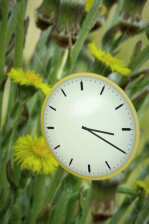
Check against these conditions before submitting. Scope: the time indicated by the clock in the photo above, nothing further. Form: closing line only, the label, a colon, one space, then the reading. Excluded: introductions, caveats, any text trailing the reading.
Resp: 3:20
